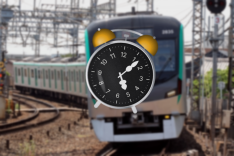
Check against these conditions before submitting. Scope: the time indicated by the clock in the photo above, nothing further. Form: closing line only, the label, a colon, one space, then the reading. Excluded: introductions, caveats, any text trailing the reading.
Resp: 5:07
